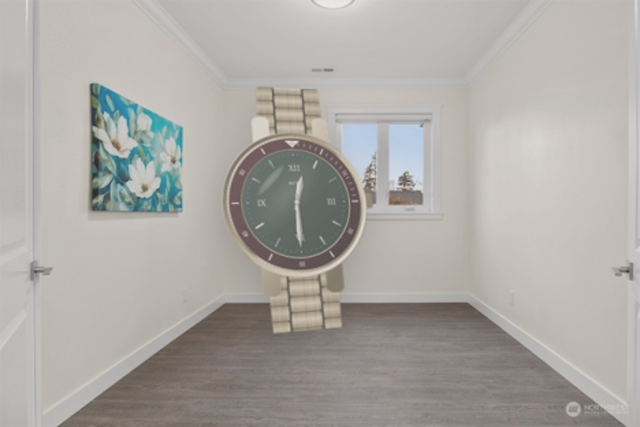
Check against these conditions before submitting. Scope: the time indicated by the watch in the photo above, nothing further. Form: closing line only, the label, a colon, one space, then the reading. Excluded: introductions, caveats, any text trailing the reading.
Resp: 12:30
